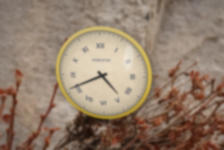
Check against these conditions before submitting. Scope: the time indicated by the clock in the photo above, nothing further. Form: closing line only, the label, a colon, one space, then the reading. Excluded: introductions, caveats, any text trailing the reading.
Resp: 4:41
